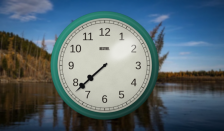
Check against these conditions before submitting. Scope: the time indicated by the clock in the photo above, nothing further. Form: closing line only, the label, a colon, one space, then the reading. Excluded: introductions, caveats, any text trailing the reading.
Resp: 7:38
